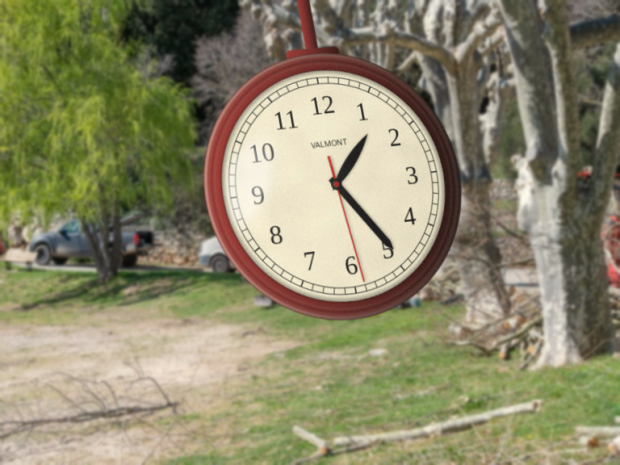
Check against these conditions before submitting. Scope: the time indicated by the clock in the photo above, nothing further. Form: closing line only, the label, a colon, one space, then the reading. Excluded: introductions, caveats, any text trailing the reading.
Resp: 1:24:29
